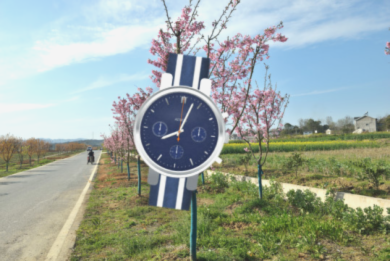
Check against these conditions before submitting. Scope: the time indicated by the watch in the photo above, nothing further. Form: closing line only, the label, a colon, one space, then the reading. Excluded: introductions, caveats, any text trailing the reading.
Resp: 8:03
